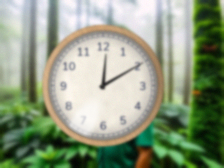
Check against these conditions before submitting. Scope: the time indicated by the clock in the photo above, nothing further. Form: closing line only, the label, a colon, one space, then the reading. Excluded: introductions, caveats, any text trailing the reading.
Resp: 12:10
